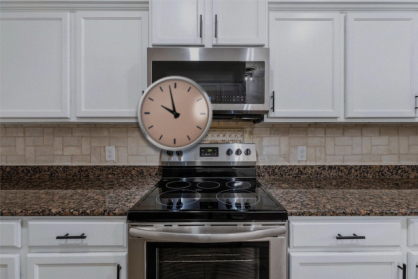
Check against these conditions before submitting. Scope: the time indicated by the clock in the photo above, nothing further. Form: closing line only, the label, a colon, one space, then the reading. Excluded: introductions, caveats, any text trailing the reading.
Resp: 9:58
